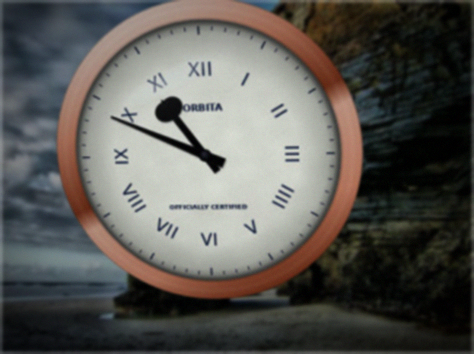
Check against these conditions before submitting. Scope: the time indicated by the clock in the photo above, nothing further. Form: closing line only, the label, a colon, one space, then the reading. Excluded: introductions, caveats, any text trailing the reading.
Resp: 10:49
